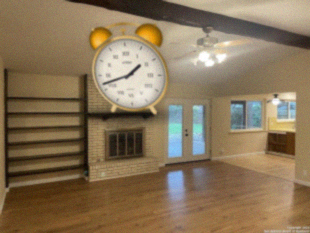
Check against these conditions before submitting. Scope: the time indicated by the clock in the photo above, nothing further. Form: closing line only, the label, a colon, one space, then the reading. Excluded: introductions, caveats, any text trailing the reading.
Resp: 1:42
